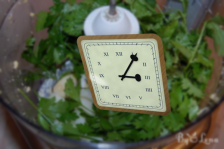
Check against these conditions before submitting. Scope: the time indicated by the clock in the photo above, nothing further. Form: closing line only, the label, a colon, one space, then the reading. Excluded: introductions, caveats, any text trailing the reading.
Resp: 3:06
